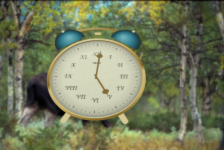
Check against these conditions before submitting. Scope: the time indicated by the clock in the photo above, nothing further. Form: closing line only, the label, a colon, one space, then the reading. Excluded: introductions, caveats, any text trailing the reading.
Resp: 5:01
